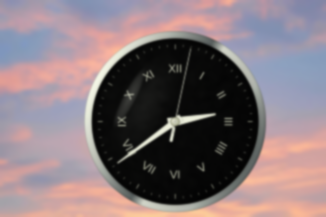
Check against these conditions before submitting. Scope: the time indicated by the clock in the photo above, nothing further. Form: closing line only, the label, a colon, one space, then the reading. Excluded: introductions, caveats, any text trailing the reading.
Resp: 2:39:02
